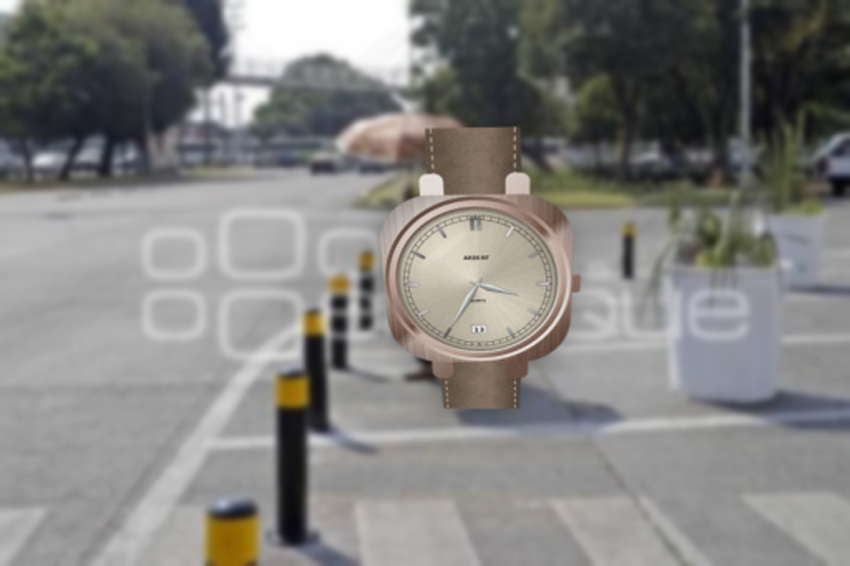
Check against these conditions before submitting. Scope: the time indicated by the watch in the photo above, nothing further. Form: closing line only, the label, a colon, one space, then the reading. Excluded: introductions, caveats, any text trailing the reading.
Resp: 3:35
